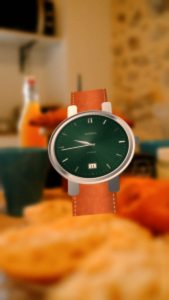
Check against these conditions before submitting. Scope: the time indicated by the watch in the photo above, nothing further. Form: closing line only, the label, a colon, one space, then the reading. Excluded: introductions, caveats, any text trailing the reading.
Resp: 9:44
